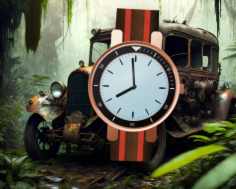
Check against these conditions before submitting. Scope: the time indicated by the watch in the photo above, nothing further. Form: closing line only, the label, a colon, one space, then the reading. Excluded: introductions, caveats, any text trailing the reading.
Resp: 7:59
